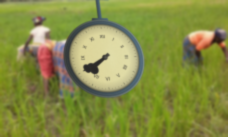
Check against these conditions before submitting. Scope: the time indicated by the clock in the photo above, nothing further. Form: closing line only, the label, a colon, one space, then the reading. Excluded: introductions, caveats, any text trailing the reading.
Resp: 7:40
